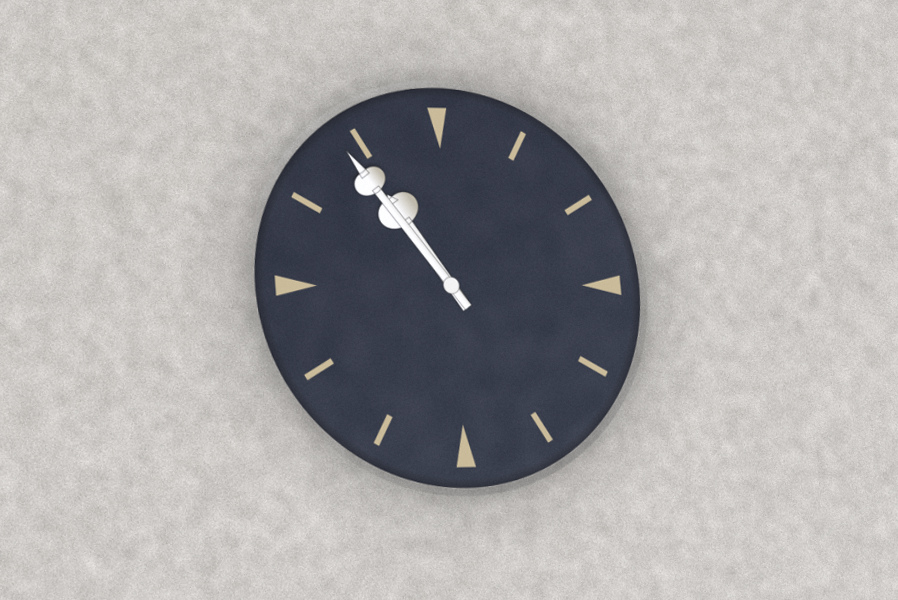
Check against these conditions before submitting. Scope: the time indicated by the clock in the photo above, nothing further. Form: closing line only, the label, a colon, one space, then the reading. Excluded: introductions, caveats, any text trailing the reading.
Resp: 10:54
